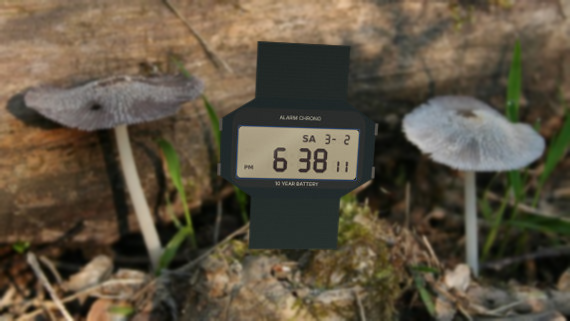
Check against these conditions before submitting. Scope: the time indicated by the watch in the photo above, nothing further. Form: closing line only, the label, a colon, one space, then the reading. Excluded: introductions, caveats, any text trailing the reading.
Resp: 6:38:11
